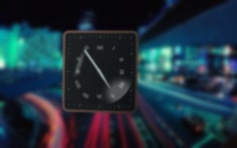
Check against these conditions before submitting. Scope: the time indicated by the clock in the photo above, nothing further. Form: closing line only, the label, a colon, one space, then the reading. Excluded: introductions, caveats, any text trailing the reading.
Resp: 4:54
